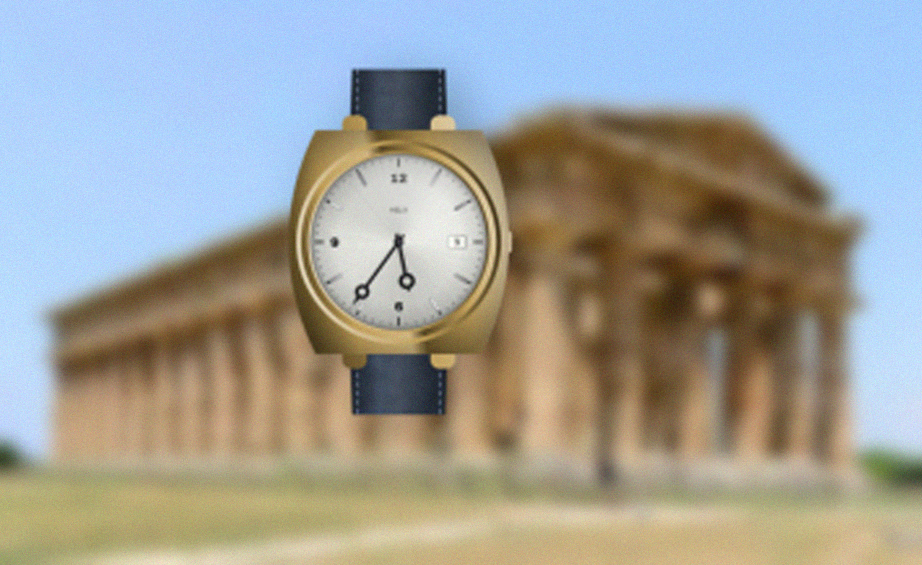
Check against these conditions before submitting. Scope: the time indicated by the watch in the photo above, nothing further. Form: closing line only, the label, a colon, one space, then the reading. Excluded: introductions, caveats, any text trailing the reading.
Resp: 5:36
